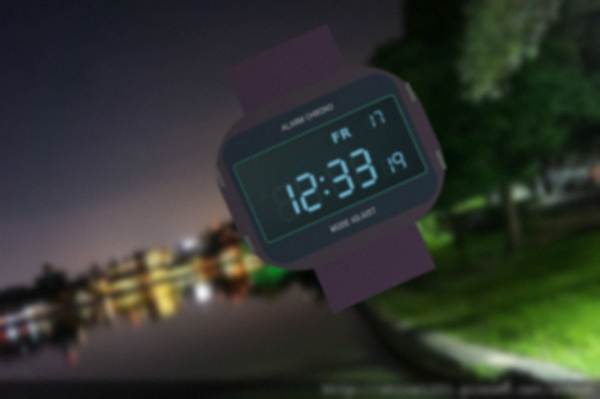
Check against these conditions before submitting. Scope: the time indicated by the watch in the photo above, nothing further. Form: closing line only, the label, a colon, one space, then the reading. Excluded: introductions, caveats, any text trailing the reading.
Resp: 12:33:19
